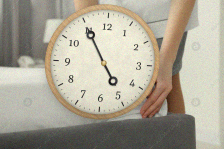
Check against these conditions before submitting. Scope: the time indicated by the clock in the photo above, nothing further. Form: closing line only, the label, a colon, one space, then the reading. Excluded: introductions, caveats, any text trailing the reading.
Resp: 4:55
